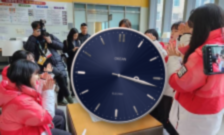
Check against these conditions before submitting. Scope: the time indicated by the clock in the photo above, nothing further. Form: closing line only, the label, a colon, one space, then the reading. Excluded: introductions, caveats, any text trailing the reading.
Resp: 3:17
